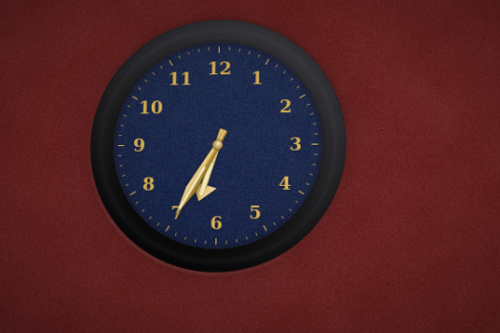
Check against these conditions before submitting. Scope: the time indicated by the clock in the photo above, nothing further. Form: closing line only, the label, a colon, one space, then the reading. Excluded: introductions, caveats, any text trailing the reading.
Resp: 6:35
